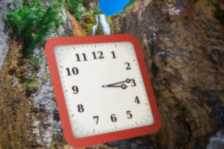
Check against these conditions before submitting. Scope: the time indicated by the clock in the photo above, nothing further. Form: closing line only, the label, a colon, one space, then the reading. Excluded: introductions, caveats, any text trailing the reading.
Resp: 3:14
